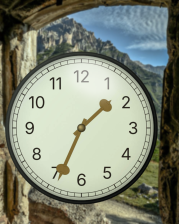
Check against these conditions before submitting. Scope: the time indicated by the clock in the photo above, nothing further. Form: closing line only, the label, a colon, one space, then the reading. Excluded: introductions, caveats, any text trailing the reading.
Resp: 1:34
